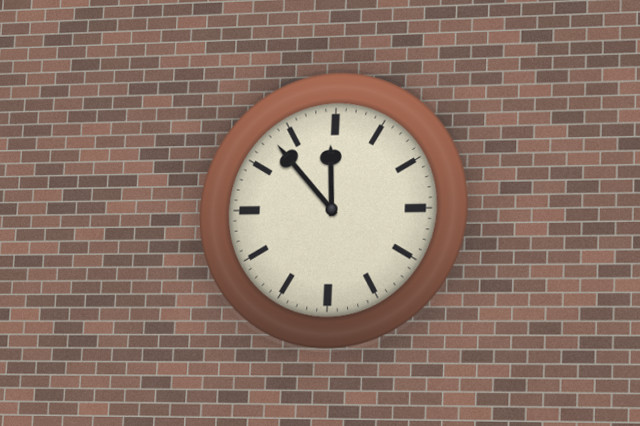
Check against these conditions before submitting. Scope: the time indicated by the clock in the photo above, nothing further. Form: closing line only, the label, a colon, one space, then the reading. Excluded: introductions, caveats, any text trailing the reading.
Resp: 11:53
